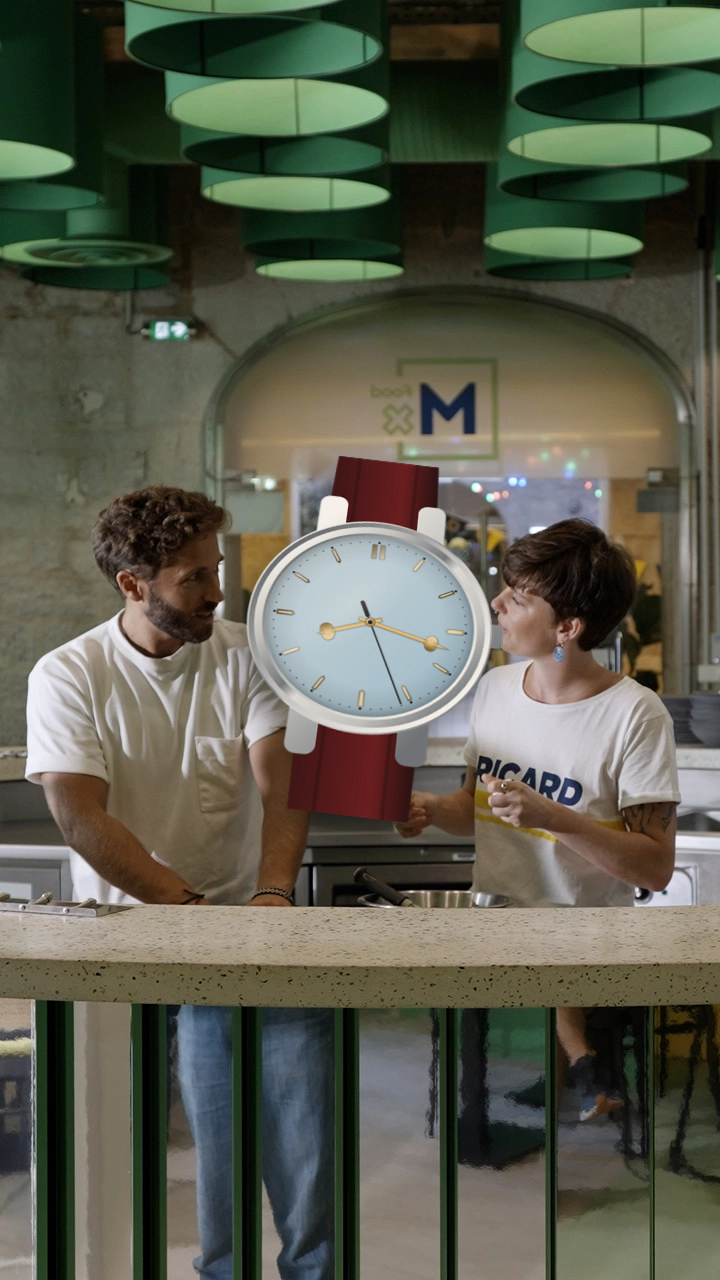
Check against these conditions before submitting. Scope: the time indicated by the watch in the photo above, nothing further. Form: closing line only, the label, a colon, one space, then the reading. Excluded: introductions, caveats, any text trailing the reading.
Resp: 8:17:26
